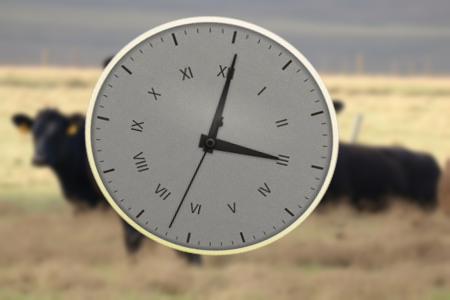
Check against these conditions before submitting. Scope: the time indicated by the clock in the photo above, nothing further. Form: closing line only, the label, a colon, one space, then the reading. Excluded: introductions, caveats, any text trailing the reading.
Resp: 3:00:32
